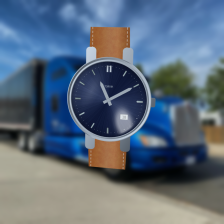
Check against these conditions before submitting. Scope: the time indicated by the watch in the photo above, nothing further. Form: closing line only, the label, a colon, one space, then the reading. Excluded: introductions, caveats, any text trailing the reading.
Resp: 11:10
